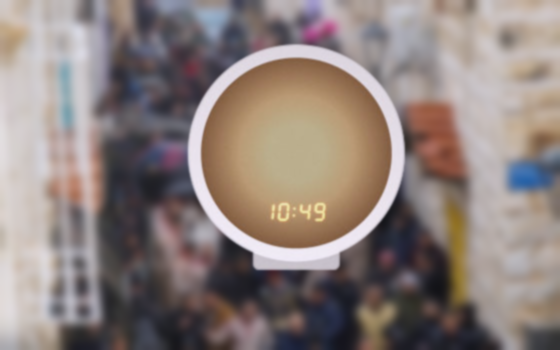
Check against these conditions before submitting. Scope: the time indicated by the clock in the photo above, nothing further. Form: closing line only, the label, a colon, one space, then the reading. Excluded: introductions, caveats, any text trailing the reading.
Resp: 10:49
